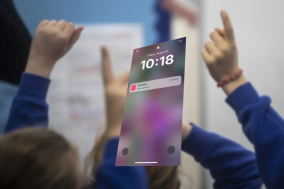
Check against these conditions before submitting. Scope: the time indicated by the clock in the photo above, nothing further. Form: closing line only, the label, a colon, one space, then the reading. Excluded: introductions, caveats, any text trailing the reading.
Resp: 10:18
